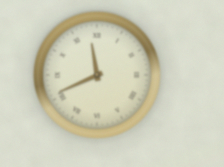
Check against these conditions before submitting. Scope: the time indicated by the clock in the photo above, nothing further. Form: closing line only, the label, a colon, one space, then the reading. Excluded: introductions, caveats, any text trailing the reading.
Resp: 11:41
